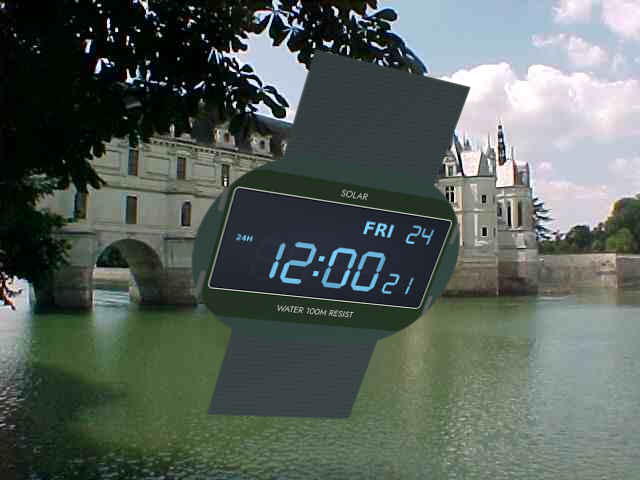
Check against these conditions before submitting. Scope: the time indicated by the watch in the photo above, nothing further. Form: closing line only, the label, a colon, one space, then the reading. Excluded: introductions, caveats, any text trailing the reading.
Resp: 12:00:21
